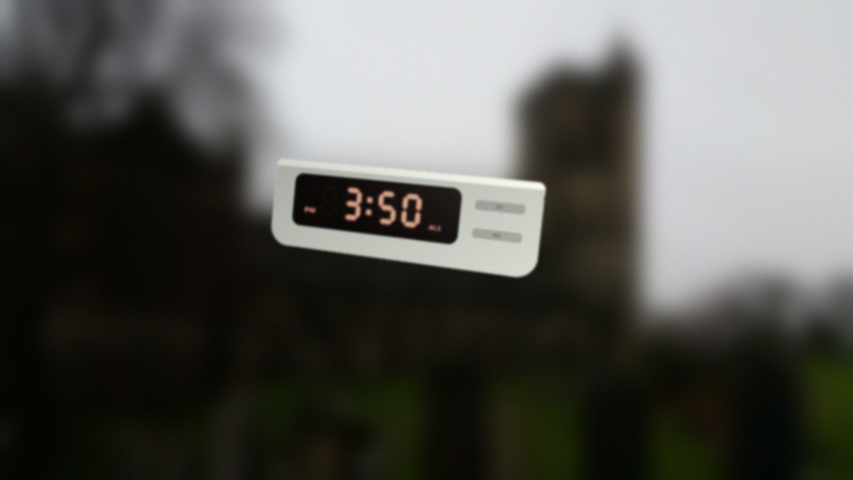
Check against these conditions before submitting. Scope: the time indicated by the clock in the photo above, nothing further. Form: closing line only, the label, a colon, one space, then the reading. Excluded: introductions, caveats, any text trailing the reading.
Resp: 3:50
